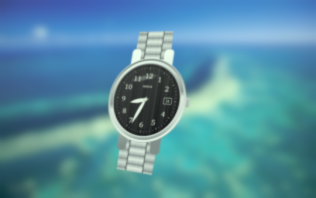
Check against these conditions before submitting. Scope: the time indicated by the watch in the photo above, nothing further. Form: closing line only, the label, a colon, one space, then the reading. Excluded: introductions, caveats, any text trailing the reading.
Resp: 8:34
